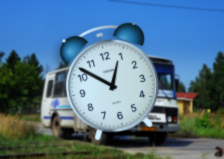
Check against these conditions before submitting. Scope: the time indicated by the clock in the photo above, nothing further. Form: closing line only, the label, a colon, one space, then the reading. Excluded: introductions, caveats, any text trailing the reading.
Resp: 12:52
